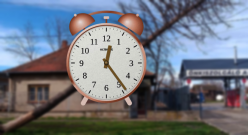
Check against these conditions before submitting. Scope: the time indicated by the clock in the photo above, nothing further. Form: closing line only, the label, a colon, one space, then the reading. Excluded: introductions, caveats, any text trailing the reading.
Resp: 12:24
